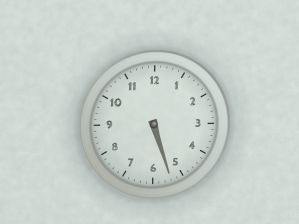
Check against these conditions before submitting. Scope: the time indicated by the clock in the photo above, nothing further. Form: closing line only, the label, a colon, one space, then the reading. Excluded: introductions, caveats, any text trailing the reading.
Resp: 5:27
